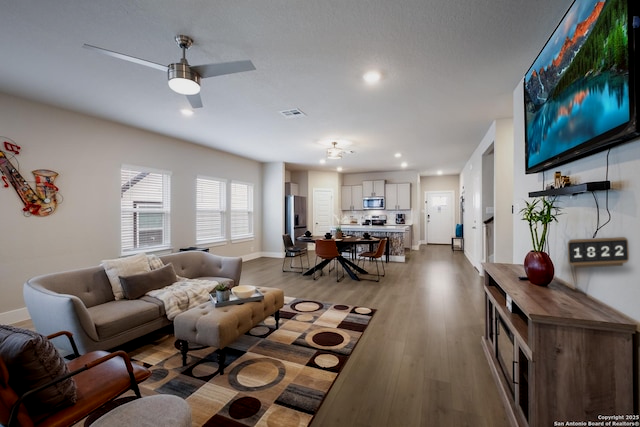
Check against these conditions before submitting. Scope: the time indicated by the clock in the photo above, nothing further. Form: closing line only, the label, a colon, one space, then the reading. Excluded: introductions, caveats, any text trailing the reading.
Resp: 18:22
